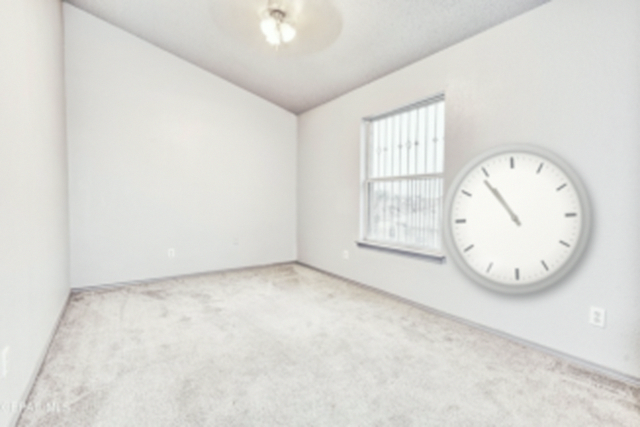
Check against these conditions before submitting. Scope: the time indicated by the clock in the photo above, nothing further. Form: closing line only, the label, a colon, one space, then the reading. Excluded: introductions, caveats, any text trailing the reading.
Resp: 10:54
